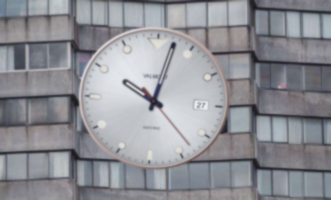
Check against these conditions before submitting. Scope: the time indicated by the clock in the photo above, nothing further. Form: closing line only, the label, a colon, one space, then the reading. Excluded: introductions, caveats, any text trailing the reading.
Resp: 10:02:23
